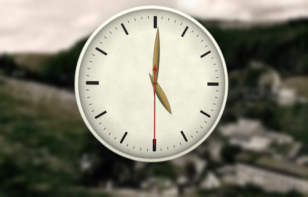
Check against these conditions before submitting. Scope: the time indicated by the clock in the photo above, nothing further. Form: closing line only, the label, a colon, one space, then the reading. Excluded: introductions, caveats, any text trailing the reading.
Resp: 5:00:30
